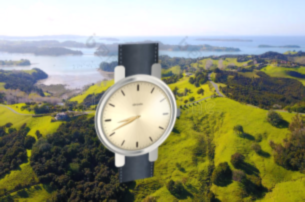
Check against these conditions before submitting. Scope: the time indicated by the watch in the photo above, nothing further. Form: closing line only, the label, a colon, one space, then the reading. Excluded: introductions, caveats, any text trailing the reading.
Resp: 8:41
